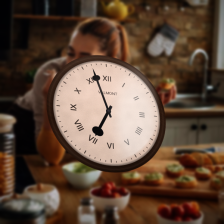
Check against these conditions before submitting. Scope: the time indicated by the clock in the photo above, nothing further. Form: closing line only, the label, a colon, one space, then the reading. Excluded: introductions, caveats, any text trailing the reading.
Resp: 6:57
